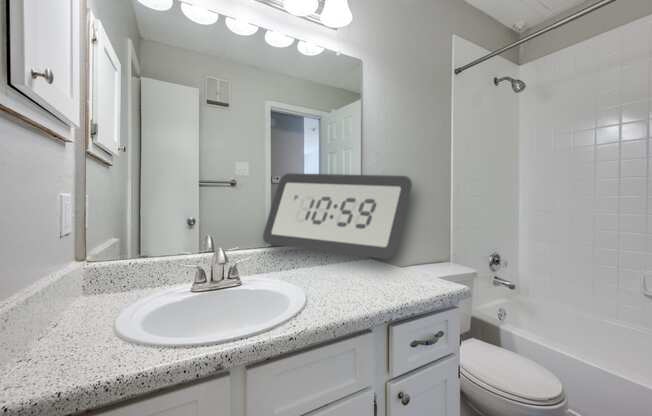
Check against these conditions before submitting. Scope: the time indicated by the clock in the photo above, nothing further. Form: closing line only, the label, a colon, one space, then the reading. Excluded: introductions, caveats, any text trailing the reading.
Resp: 10:59
